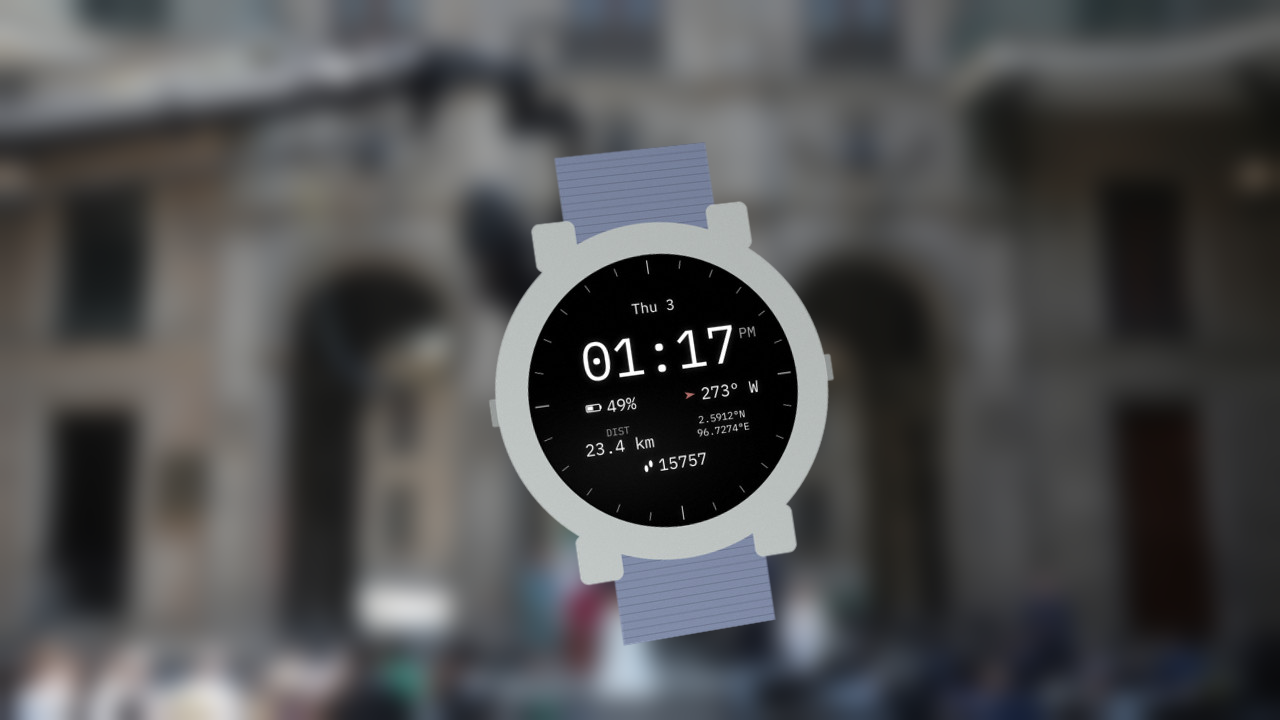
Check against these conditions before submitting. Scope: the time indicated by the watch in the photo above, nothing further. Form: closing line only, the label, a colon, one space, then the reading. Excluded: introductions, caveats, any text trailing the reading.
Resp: 1:17
